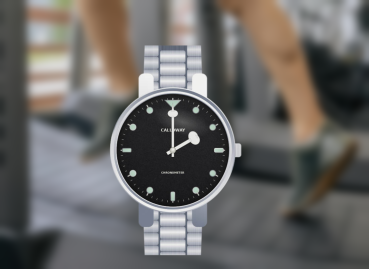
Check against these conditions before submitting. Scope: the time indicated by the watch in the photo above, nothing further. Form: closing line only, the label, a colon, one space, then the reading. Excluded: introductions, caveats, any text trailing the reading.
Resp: 2:00
